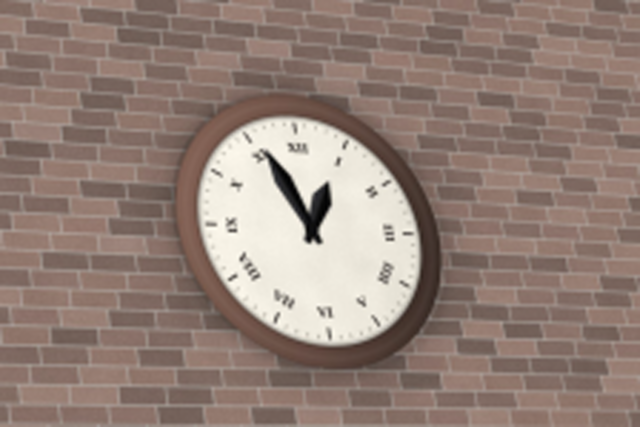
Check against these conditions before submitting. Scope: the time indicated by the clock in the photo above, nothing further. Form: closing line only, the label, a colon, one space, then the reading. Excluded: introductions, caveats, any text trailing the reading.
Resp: 12:56
